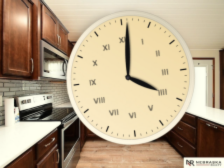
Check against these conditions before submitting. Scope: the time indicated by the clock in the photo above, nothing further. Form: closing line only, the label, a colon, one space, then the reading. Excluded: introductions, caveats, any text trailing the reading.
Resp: 4:01
